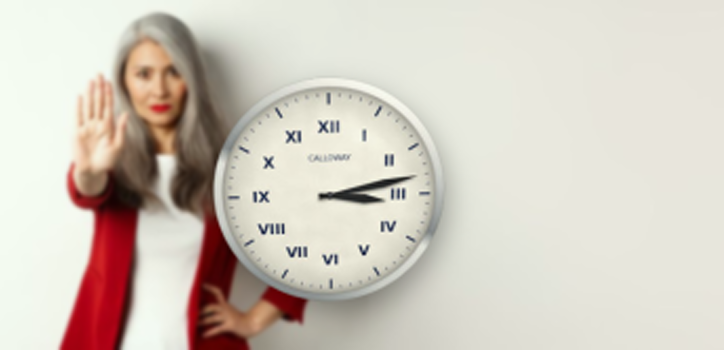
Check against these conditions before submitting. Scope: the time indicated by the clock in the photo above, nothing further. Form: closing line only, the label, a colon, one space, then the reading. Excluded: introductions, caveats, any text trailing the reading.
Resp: 3:13
